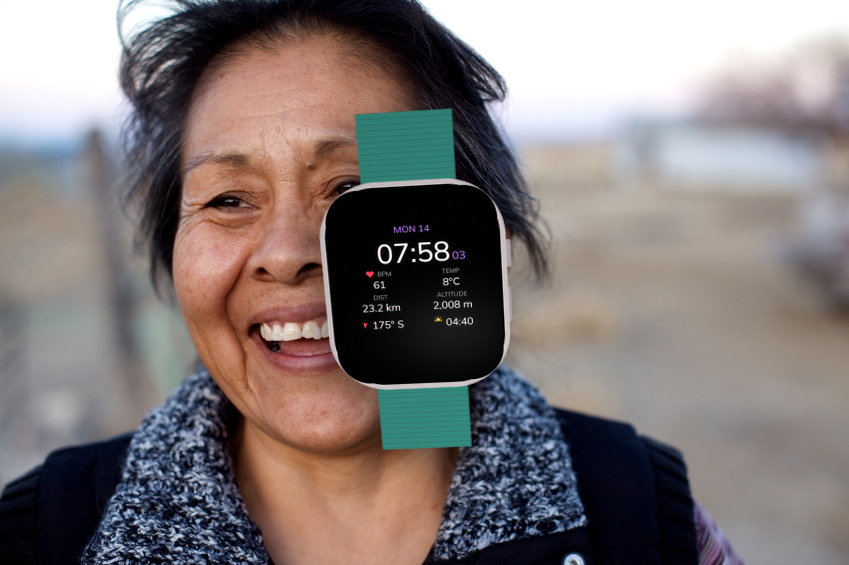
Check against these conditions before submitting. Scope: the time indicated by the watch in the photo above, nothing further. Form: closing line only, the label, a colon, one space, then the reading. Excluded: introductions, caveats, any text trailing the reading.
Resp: 7:58:03
